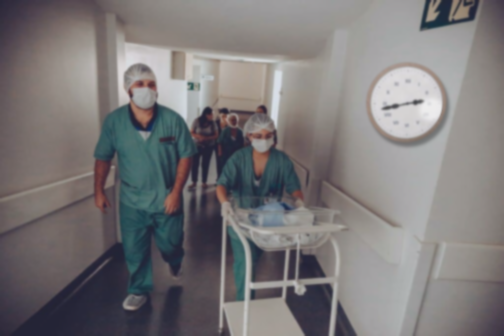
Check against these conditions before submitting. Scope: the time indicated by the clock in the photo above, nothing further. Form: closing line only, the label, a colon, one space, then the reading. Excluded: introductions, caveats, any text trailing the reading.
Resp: 2:43
